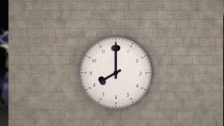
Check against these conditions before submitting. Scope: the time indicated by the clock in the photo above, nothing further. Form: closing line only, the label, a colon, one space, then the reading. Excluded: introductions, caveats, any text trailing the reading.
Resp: 8:00
